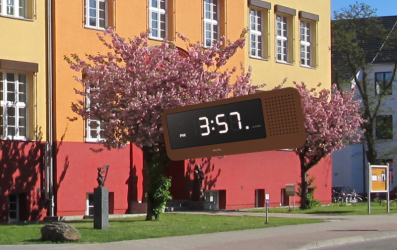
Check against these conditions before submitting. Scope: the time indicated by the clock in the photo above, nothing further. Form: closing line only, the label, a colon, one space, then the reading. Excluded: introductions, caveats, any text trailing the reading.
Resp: 3:57
